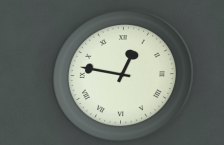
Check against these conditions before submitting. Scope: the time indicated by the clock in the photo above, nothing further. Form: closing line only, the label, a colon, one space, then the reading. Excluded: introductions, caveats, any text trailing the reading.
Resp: 12:47
